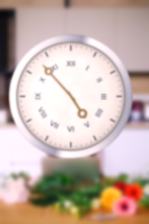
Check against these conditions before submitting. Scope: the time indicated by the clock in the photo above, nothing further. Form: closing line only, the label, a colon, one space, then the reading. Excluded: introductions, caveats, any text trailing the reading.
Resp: 4:53
